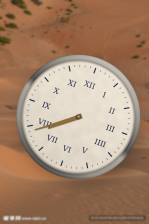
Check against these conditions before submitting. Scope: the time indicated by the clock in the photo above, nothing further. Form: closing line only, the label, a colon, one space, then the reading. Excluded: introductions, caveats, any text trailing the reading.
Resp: 7:39
